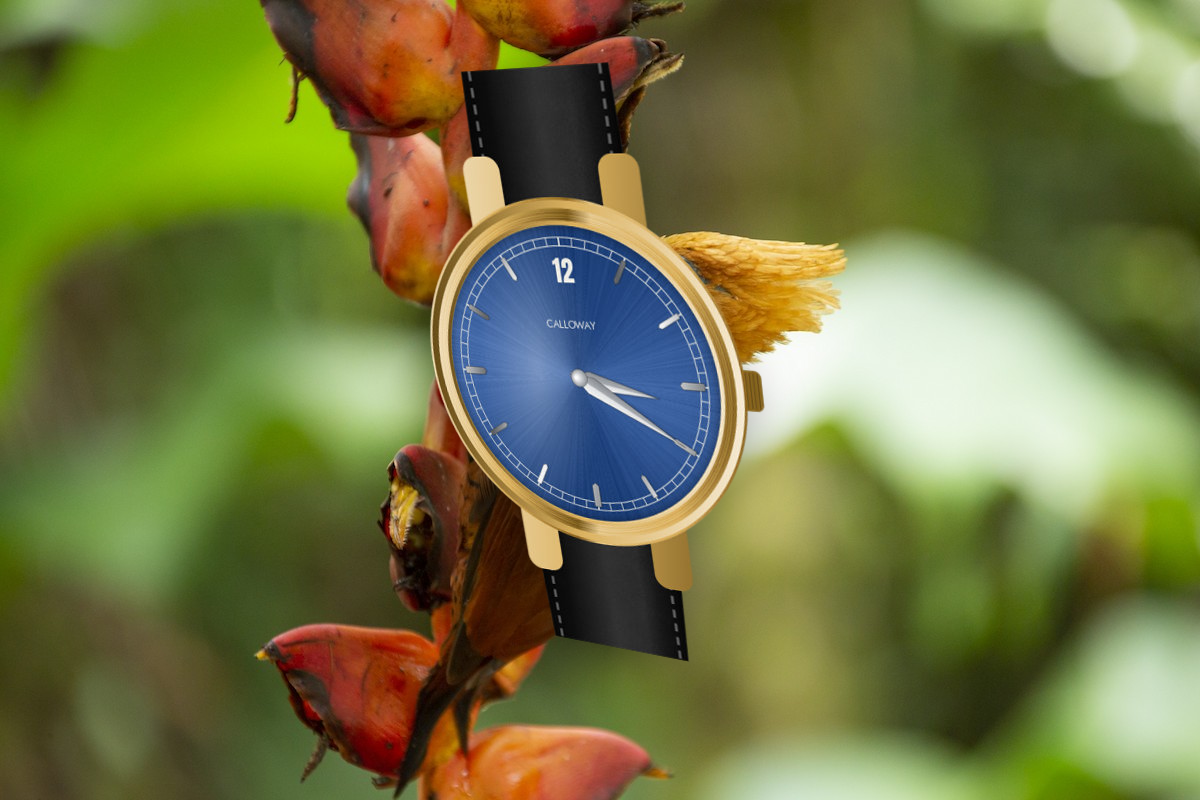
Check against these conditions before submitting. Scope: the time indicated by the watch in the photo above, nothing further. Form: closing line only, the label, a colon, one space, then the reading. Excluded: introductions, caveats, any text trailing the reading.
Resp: 3:20
